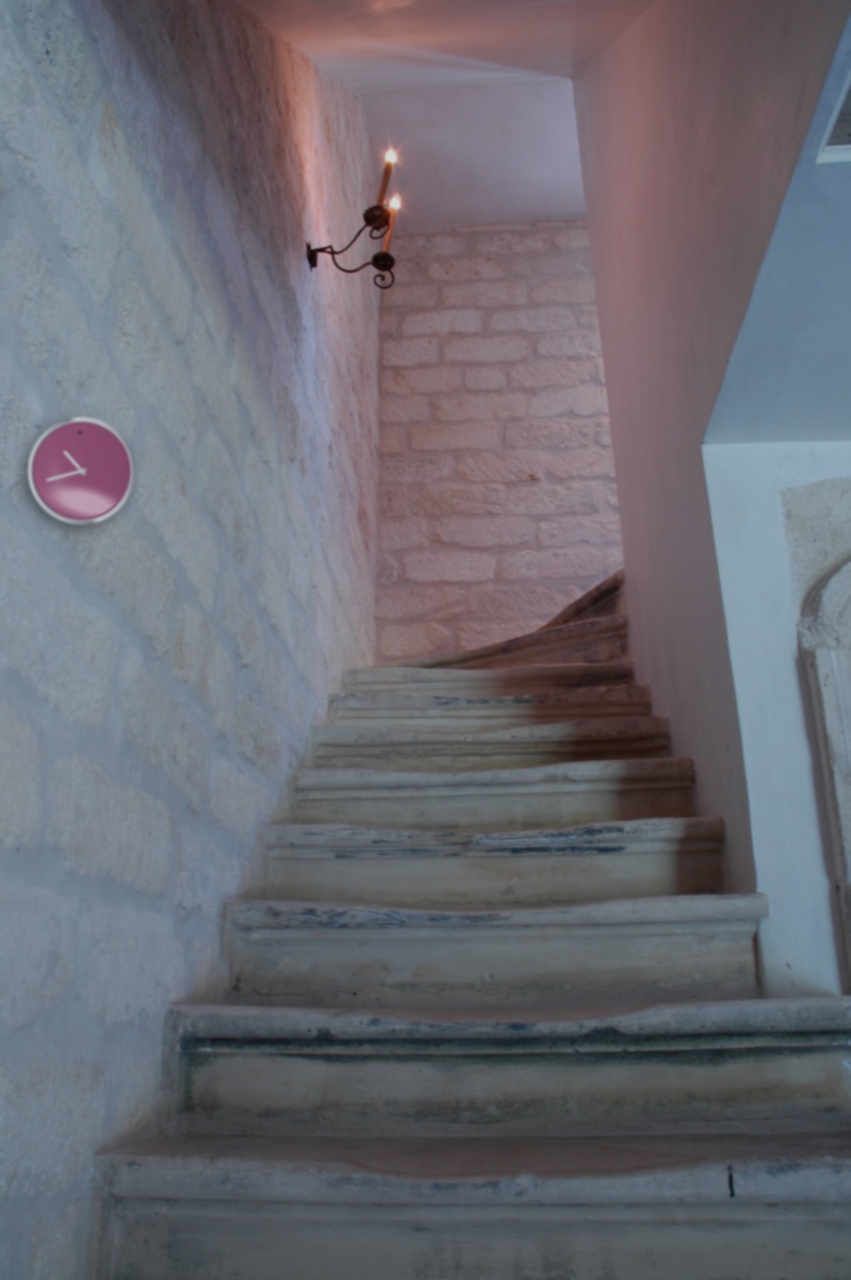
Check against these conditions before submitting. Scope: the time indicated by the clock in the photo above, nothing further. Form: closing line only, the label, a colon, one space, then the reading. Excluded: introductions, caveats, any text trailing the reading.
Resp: 10:43
